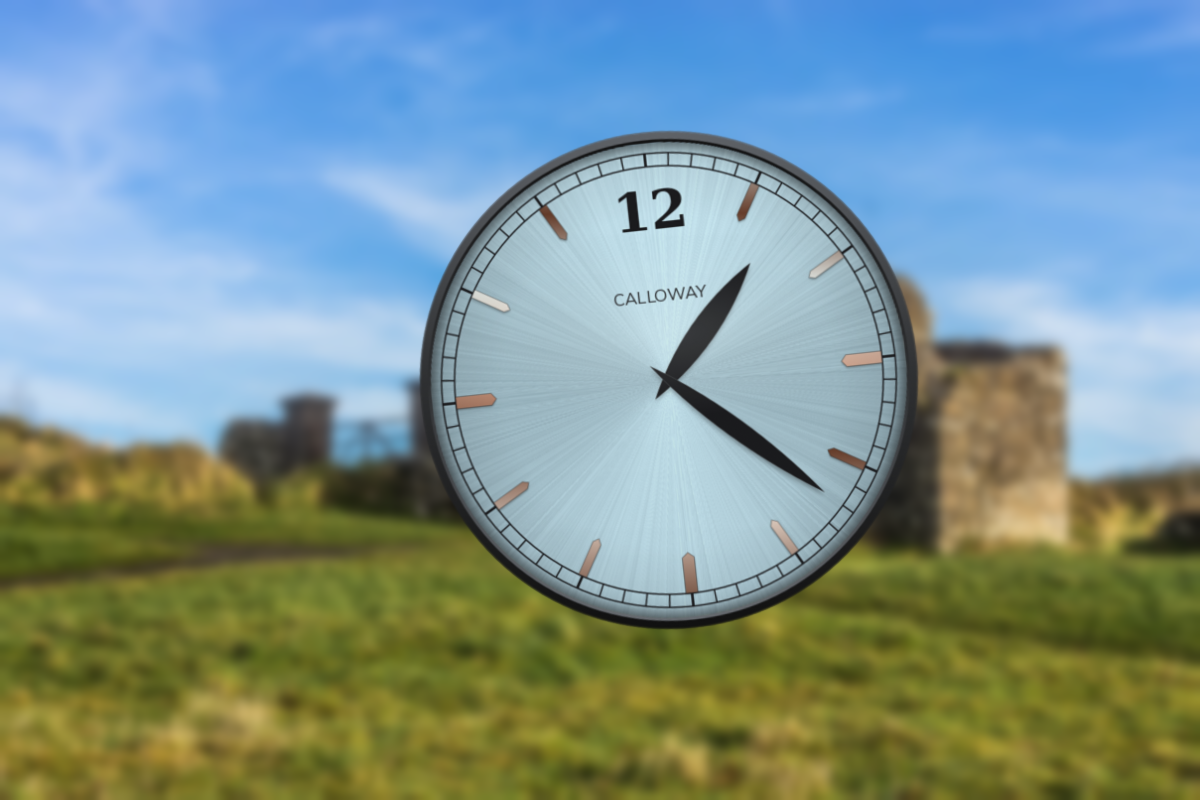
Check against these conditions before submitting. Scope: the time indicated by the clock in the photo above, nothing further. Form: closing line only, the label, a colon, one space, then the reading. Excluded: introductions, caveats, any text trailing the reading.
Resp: 1:22
